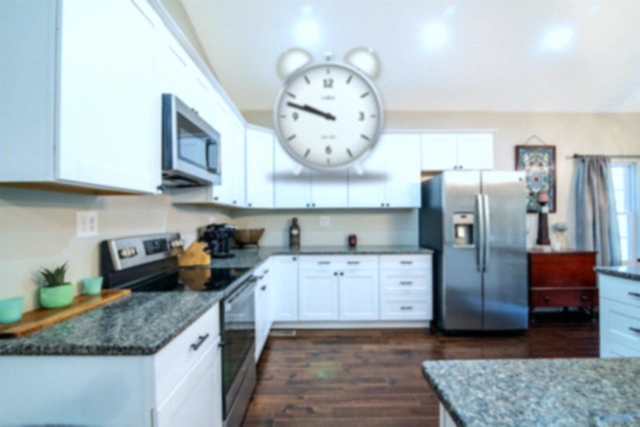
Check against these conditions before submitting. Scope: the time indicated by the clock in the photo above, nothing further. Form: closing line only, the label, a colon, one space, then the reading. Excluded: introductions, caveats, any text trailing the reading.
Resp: 9:48
